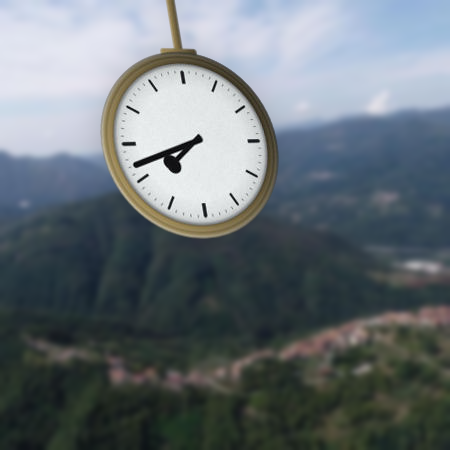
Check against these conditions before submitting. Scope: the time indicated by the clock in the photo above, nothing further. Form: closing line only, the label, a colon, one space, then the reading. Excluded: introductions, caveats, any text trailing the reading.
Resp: 7:42
